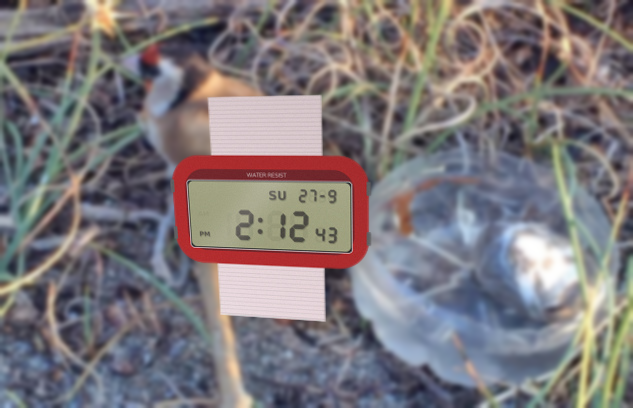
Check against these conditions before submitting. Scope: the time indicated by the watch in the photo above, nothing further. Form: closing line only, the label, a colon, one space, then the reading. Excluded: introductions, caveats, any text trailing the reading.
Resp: 2:12:43
